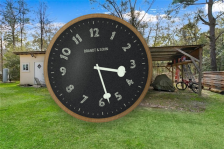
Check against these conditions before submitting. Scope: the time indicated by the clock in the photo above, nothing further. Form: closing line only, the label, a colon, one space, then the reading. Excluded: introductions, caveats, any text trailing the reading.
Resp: 3:28
